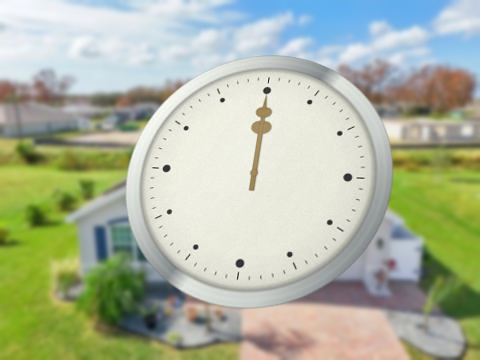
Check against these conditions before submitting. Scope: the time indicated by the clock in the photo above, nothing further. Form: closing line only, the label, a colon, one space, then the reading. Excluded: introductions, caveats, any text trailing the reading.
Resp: 12:00
